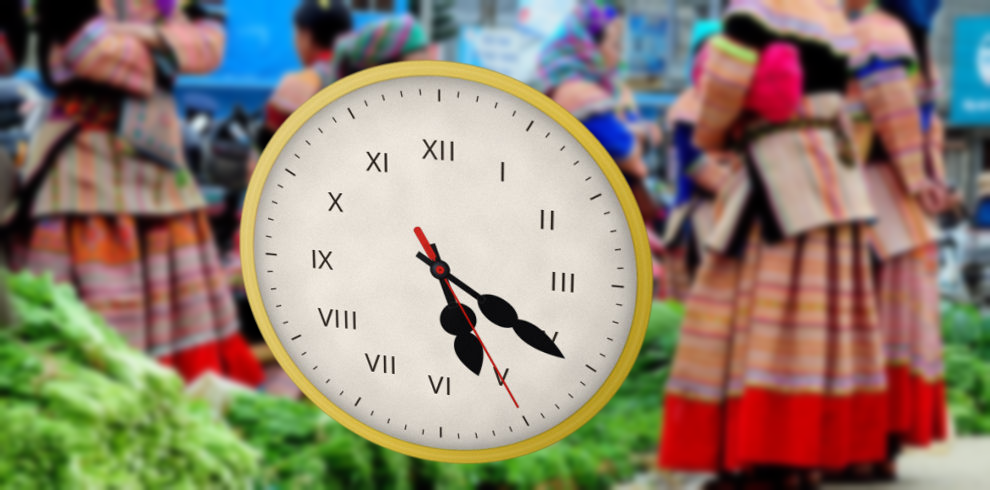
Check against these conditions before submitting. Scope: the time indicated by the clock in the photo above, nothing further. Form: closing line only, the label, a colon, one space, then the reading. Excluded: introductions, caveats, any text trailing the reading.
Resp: 5:20:25
